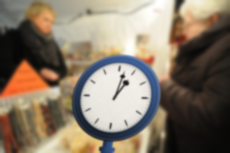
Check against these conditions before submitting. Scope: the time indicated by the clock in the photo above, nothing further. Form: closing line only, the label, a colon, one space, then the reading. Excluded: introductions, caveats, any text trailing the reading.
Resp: 1:02
